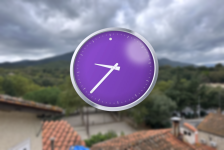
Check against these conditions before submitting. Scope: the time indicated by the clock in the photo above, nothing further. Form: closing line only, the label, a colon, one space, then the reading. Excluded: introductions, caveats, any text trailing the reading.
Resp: 9:38
